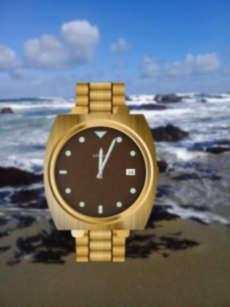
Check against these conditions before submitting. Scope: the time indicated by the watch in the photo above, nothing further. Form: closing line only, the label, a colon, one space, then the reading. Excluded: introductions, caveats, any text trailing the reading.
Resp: 12:04
